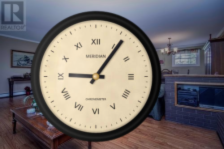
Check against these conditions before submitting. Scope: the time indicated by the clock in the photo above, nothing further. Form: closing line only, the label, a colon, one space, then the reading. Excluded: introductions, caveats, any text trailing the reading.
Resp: 9:06
